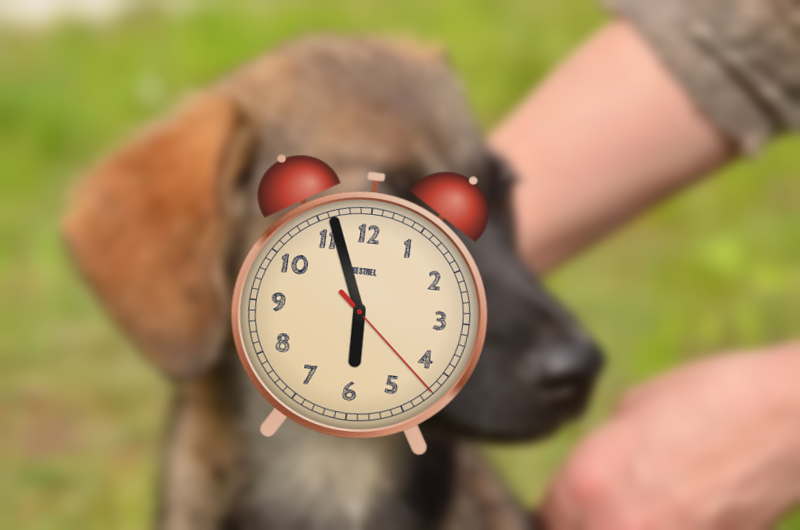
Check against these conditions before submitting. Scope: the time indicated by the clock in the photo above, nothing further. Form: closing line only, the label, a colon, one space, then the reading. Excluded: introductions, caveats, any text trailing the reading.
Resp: 5:56:22
